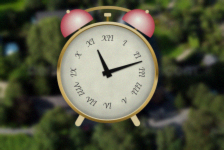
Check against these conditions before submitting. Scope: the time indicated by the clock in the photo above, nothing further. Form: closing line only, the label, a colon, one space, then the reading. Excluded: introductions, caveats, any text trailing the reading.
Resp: 11:12
